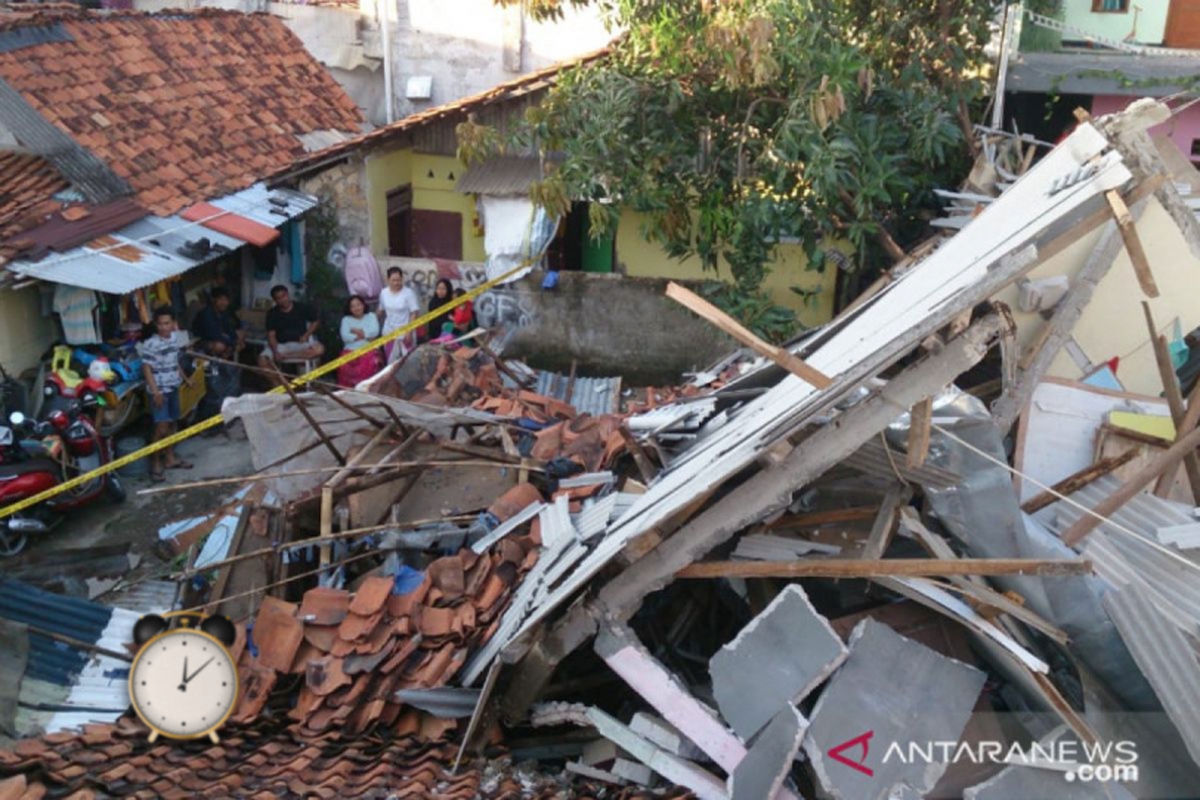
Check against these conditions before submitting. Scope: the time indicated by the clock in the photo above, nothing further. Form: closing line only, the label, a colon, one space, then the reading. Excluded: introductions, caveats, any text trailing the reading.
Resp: 12:08
